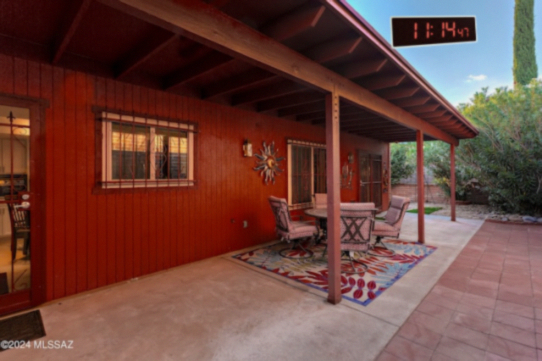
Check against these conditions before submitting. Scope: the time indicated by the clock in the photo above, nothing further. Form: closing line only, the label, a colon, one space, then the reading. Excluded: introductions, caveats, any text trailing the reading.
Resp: 11:14
